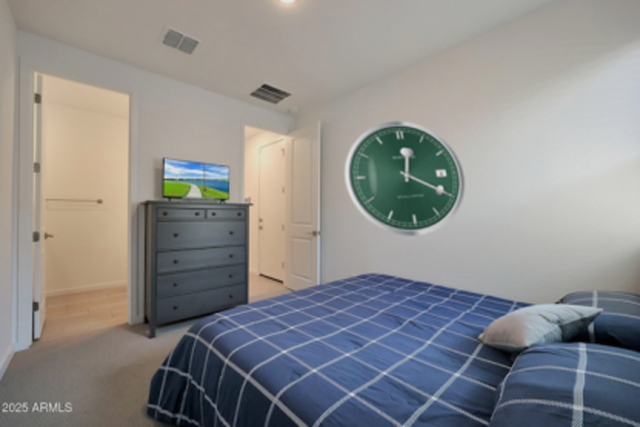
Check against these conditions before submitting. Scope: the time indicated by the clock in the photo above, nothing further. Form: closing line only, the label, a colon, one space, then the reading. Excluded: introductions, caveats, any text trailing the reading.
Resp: 12:20
